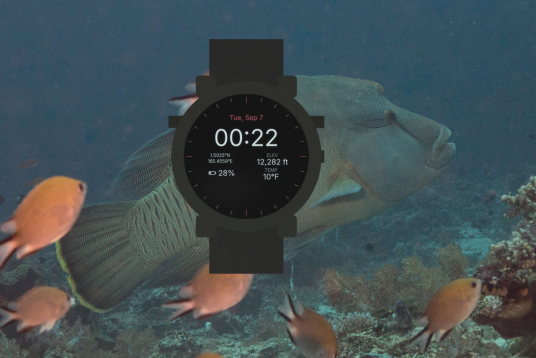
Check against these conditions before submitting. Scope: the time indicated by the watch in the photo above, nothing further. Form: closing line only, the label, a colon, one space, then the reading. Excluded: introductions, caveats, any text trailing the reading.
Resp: 0:22
